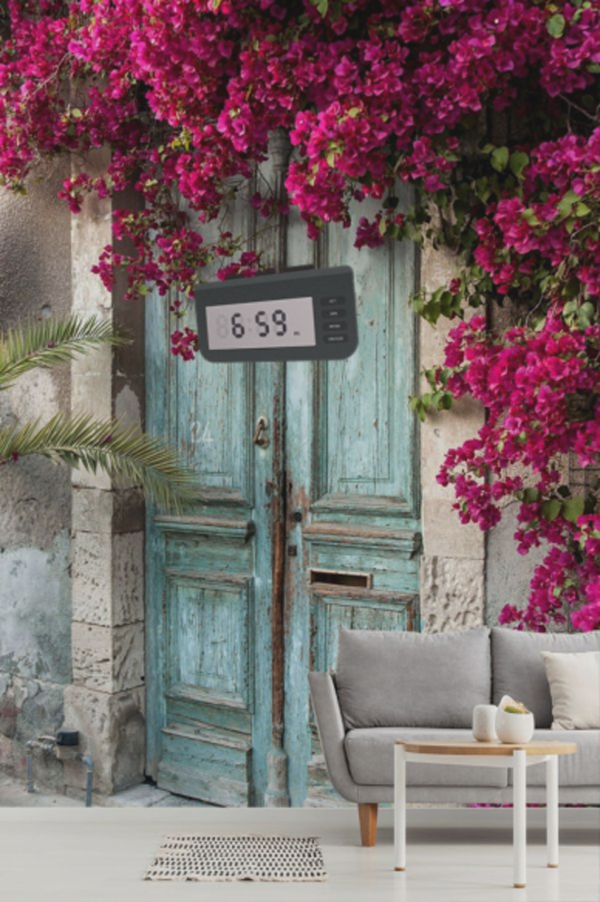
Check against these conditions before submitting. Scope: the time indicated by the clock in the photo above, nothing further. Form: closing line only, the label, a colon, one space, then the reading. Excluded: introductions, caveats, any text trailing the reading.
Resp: 6:59
